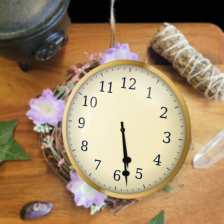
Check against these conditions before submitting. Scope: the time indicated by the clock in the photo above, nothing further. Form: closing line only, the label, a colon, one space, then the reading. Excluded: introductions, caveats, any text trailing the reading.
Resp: 5:28
